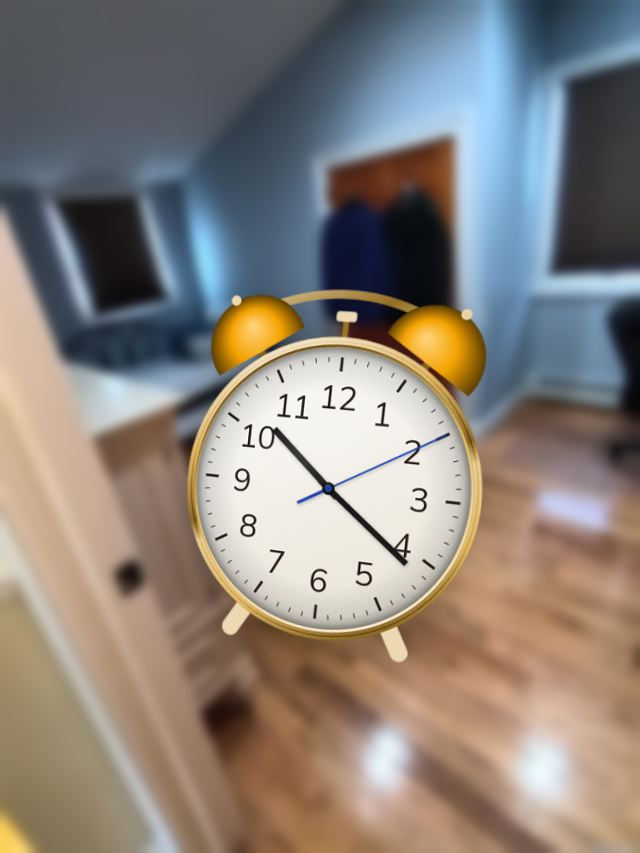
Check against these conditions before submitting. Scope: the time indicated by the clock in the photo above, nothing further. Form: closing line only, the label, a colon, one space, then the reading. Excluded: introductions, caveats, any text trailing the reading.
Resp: 10:21:10
